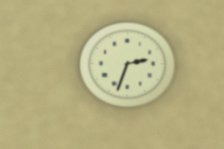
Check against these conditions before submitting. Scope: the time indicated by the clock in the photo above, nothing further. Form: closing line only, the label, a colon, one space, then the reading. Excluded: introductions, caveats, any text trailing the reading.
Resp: 2:33
